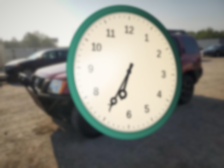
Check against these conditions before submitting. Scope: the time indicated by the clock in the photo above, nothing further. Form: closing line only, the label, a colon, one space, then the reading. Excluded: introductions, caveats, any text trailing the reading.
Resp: 6:35
